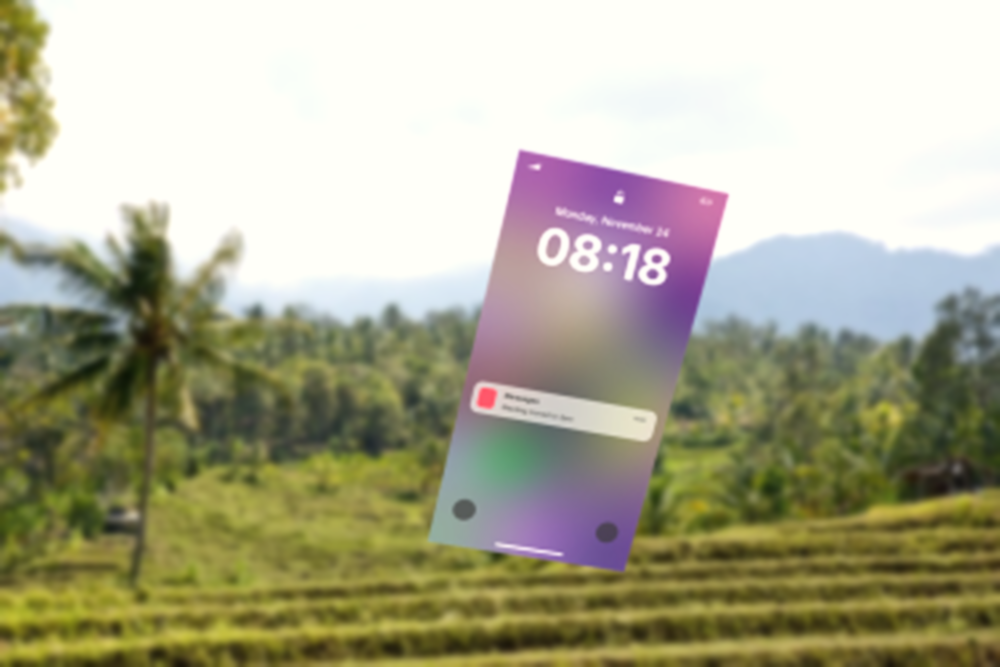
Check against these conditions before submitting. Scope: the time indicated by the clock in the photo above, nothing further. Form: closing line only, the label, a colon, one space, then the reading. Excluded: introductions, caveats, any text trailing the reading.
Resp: 8:18
